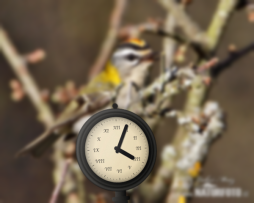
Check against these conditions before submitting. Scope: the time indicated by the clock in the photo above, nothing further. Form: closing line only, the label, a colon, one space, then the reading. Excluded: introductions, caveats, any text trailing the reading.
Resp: 4:04
